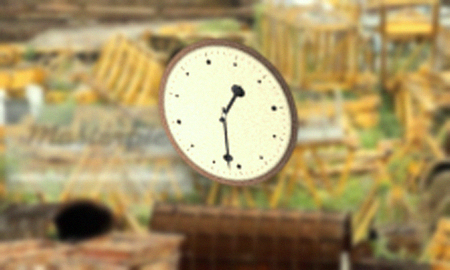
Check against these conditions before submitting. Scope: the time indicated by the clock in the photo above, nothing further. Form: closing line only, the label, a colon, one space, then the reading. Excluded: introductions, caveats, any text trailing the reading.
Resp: 1:32
